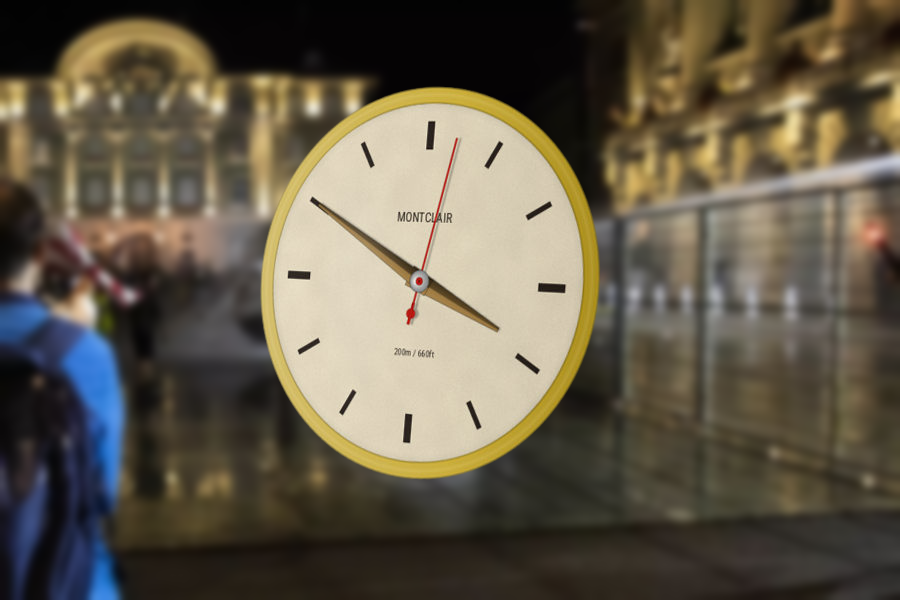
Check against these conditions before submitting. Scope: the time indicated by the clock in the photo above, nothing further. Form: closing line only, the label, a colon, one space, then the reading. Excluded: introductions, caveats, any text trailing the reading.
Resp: 3:50:02
